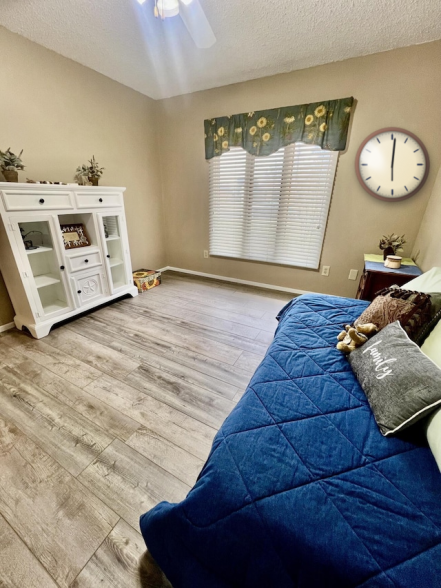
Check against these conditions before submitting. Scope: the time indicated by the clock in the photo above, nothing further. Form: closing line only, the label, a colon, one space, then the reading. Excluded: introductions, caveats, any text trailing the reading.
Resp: 6:01
